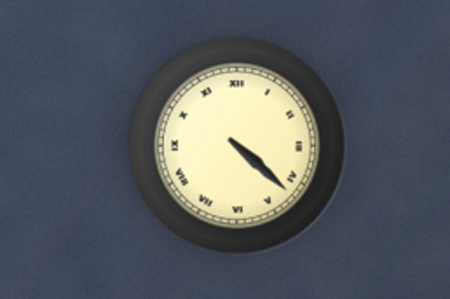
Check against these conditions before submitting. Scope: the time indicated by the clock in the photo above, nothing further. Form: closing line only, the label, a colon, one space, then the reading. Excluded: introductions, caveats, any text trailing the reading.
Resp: 4:22
